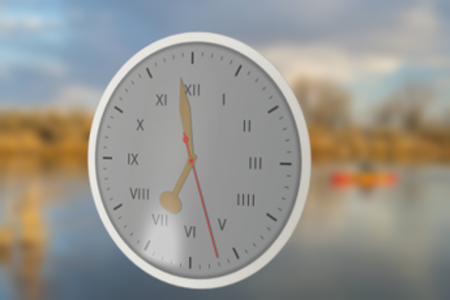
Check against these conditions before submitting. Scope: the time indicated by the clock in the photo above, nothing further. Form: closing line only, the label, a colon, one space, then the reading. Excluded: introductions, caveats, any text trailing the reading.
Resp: 6:58:27
